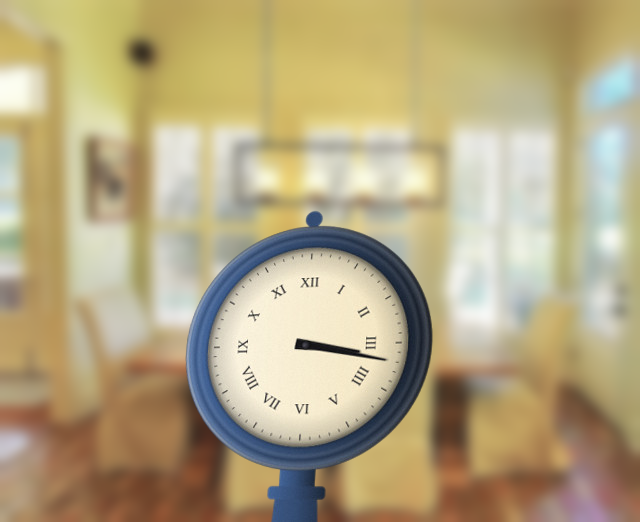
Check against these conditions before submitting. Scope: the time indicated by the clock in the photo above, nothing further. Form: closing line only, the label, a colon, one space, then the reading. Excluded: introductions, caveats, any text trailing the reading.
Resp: 3:17
